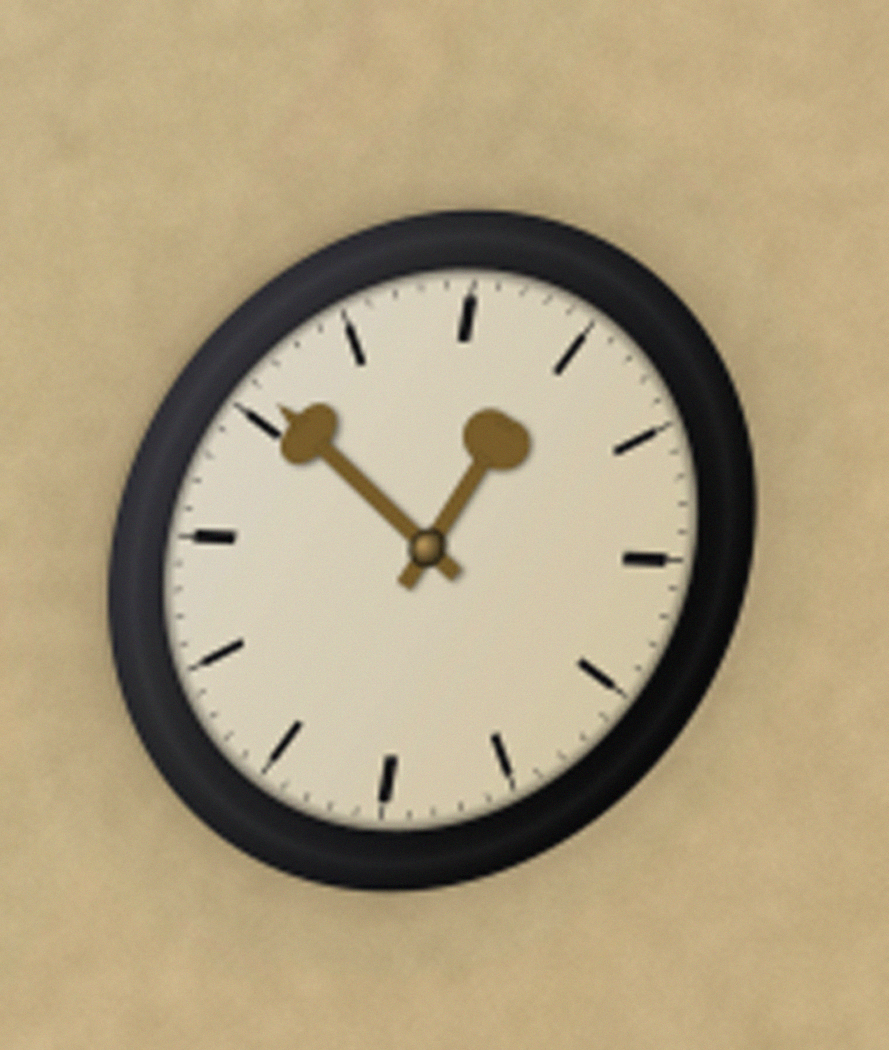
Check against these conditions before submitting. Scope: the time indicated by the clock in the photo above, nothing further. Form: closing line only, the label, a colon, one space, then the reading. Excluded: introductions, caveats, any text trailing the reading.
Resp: 12:51
